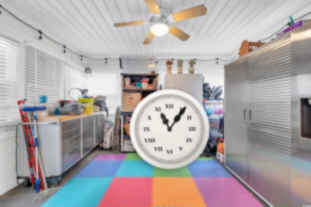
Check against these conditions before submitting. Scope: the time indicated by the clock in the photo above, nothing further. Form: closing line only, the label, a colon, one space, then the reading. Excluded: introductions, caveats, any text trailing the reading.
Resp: 11:06
